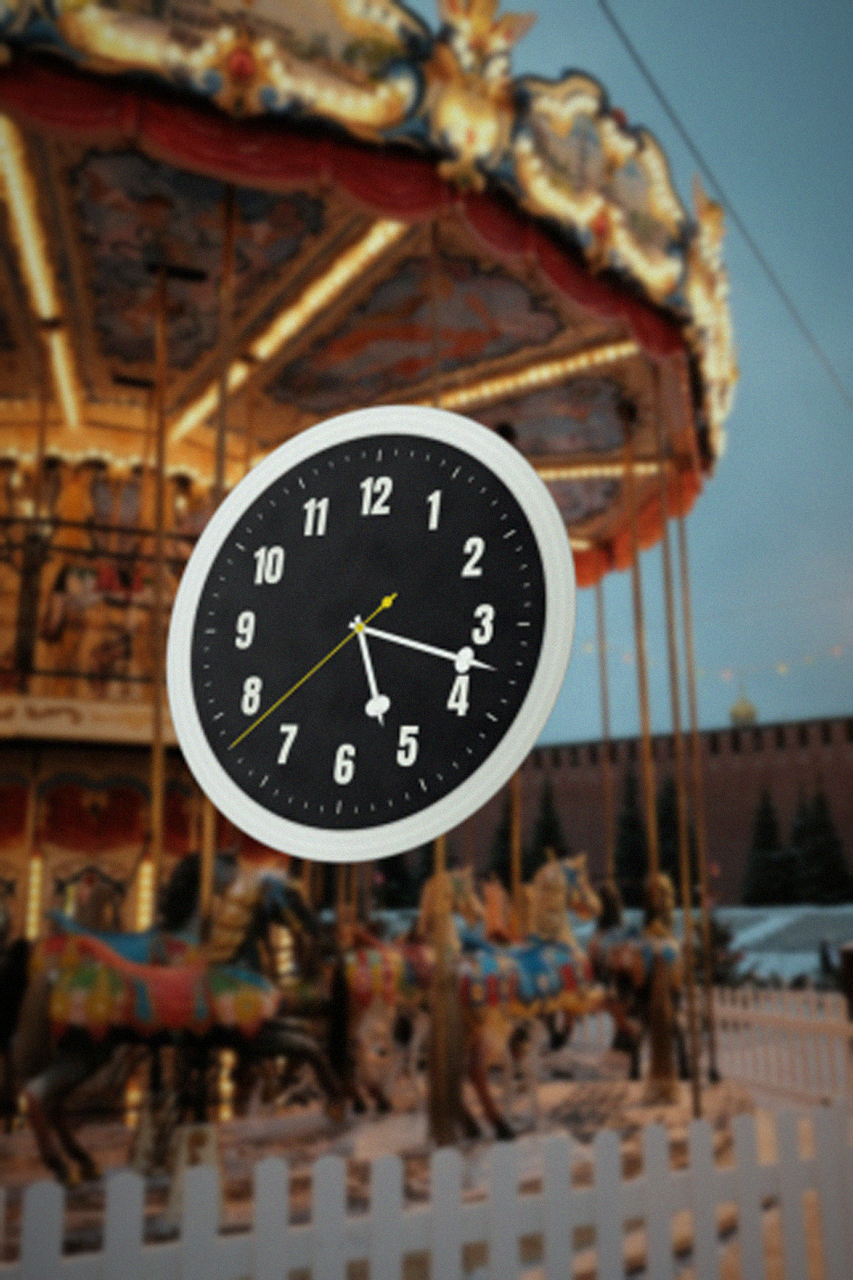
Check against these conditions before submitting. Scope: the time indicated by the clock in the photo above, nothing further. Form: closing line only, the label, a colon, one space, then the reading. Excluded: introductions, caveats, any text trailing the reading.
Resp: 5:17:38
